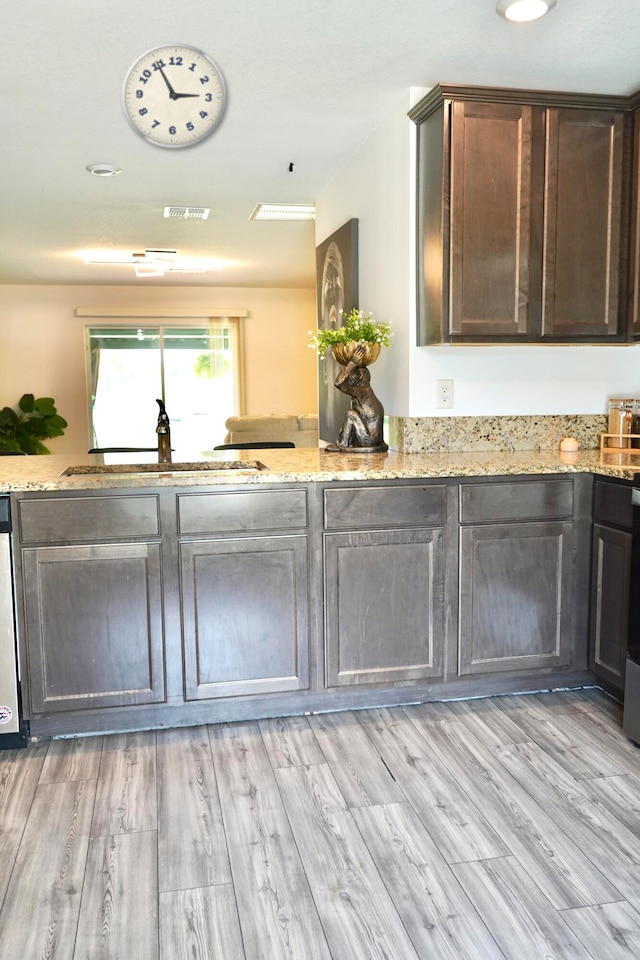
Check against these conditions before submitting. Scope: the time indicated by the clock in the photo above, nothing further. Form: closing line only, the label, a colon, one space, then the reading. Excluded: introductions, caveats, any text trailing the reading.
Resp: 2:55
